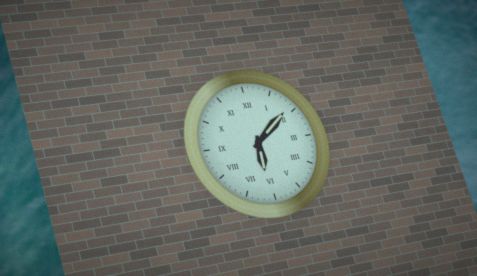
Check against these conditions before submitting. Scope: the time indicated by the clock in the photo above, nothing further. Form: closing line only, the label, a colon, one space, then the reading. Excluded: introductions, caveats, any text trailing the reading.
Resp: 6:09
